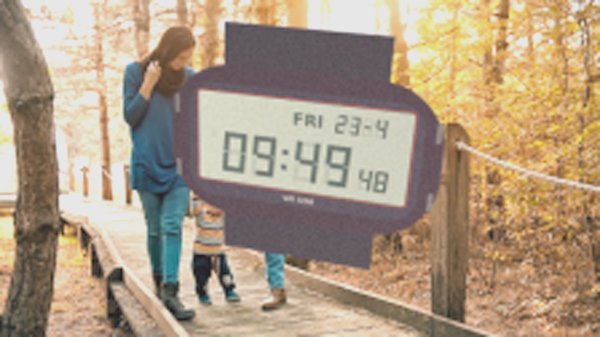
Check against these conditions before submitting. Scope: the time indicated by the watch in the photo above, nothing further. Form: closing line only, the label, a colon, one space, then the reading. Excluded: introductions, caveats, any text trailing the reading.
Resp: 9:49:48
